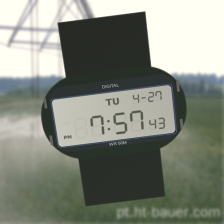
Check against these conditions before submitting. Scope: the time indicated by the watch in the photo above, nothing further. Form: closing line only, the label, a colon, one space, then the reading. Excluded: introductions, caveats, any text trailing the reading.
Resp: 7:57:43
